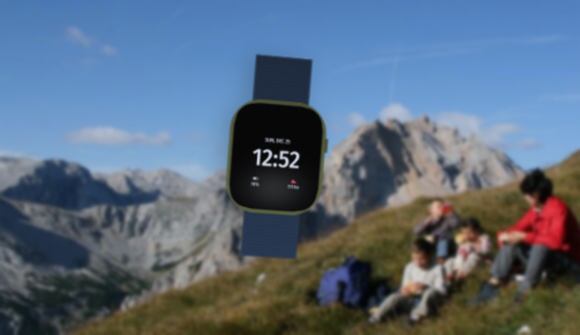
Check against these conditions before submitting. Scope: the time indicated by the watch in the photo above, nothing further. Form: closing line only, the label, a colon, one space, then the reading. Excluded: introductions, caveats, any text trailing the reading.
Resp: 12:52
